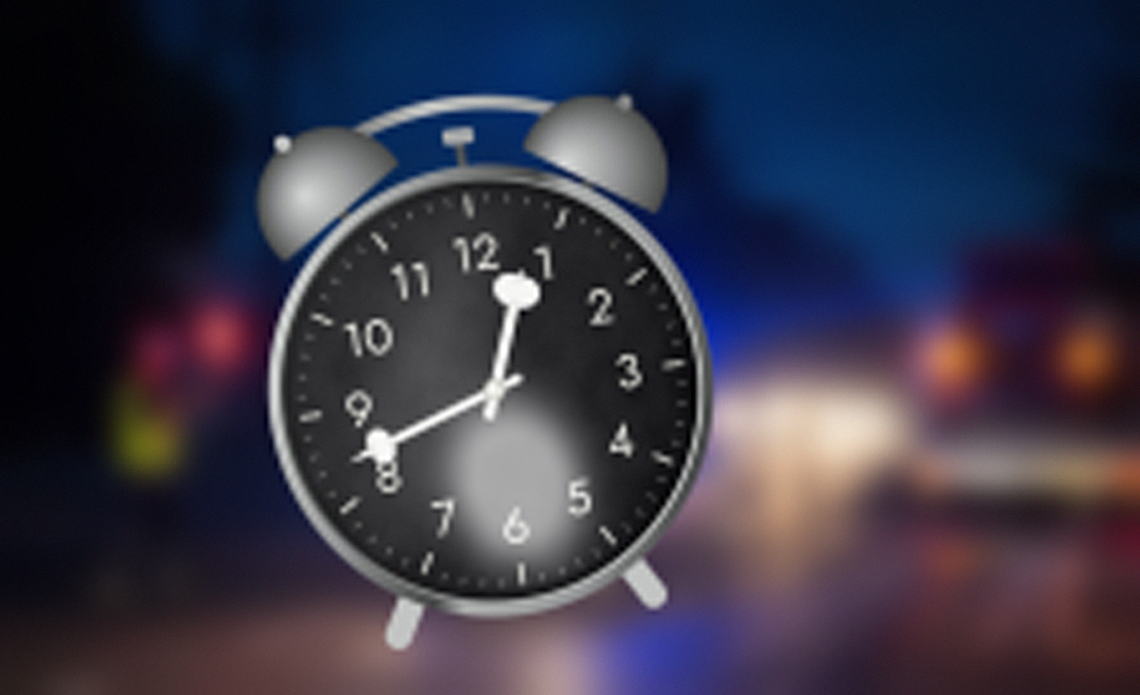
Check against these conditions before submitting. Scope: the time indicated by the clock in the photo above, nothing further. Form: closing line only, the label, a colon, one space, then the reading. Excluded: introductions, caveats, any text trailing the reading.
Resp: 12:42
